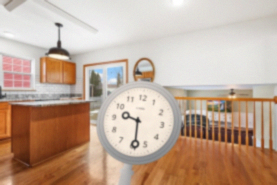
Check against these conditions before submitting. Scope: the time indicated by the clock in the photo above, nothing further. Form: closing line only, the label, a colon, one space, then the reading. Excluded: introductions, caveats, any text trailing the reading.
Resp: 9:29
